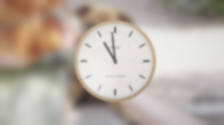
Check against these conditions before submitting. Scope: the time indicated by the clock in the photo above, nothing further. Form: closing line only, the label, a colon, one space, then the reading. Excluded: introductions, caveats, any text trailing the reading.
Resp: 10:59
